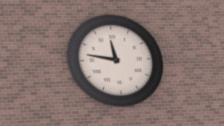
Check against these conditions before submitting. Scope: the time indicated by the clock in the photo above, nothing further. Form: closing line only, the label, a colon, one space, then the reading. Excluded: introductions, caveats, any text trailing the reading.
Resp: 11:47
